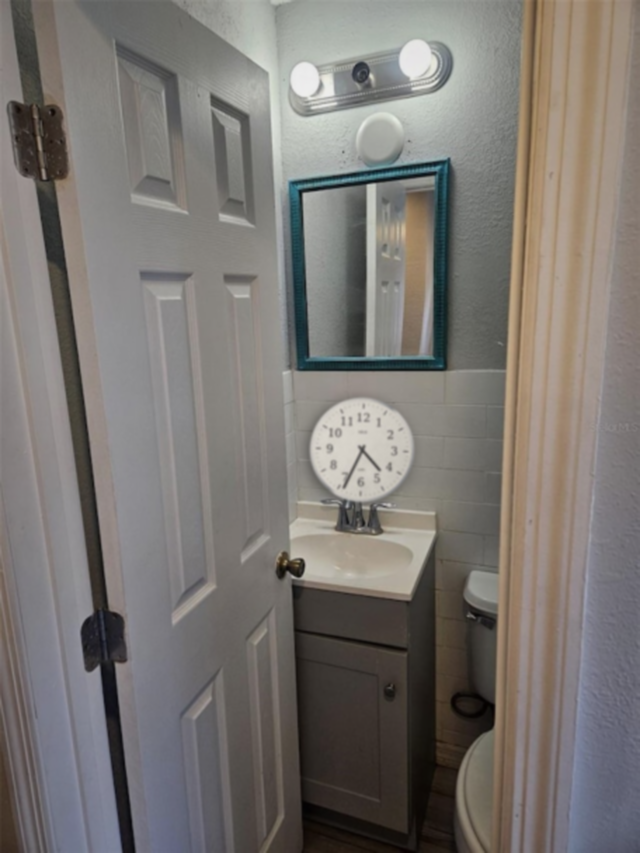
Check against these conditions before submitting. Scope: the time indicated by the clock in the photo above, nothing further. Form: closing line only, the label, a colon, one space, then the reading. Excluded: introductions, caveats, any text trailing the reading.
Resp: 4:34
